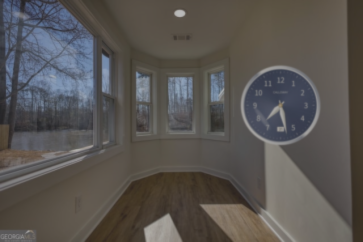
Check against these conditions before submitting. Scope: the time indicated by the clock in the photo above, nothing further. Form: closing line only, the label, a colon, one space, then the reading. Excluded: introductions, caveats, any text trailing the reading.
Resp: 7:28
